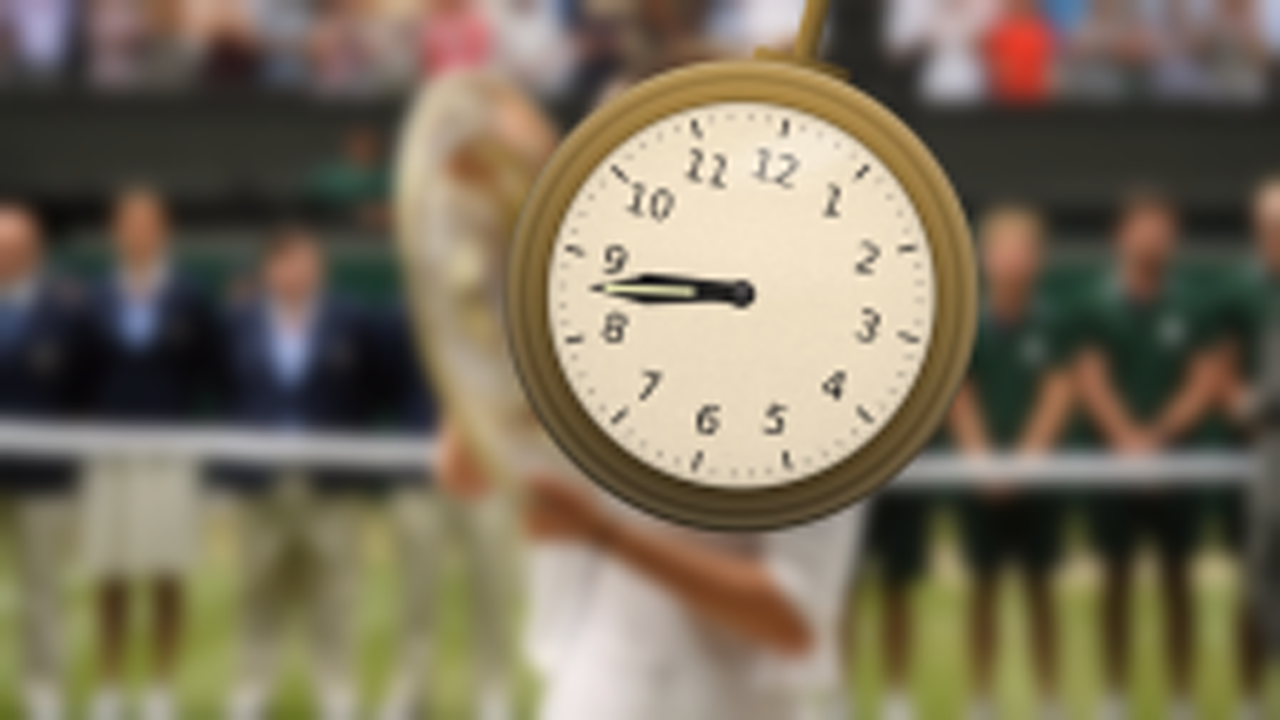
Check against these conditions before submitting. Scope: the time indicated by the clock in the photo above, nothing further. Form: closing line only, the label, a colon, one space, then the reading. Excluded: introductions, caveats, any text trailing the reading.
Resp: 8:43
